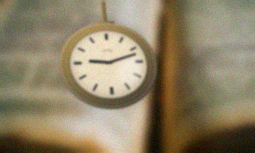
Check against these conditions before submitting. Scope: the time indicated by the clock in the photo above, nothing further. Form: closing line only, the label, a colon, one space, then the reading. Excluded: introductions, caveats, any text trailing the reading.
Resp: 9:12
